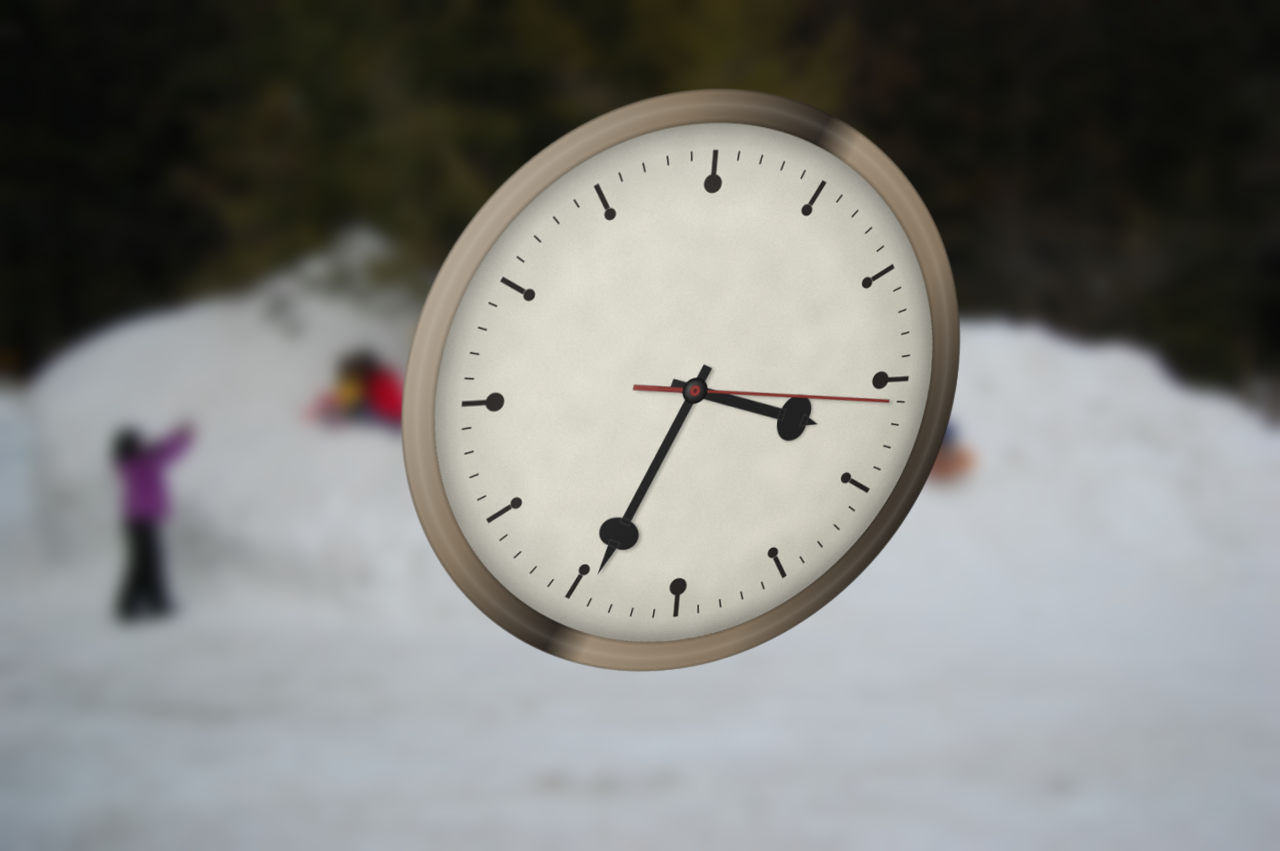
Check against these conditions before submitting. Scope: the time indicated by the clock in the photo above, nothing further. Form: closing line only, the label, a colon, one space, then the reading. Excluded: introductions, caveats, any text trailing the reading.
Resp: 3:34:16
